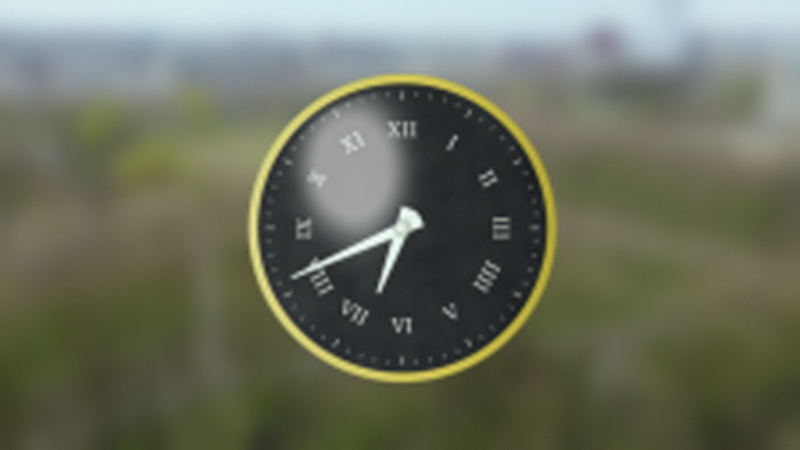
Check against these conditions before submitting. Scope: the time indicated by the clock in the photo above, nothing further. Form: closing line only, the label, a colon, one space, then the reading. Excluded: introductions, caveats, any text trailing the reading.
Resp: 6:41
